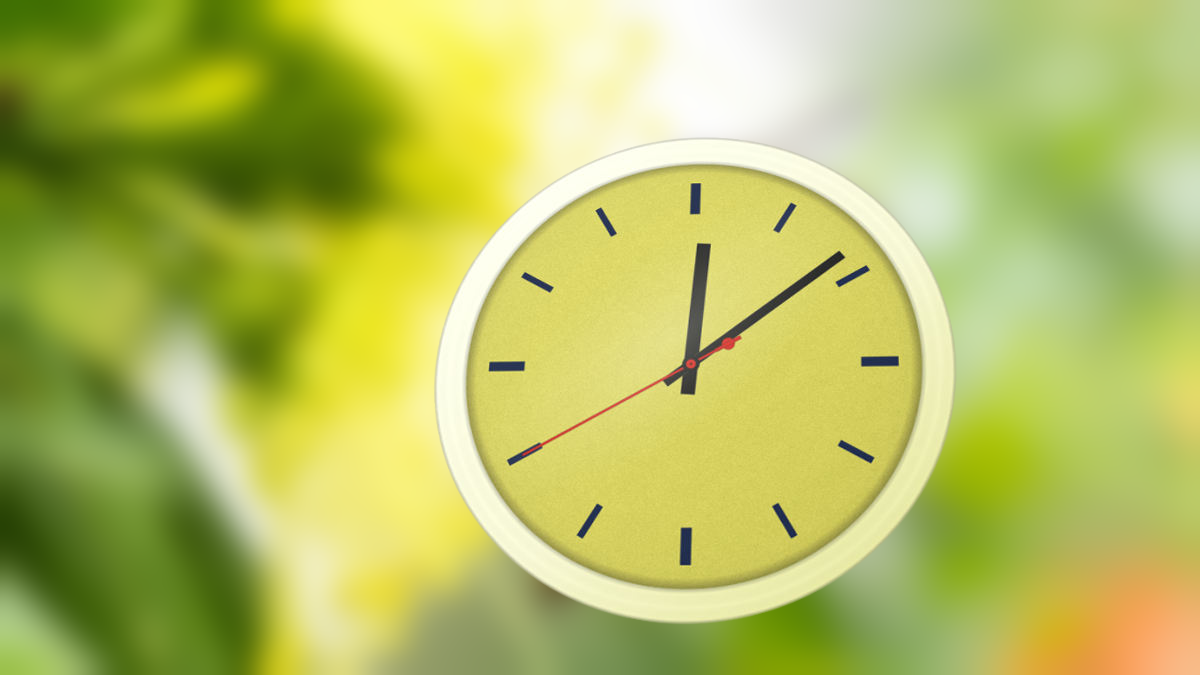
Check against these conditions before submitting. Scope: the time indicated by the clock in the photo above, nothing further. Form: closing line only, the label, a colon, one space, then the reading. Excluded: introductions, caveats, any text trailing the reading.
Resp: 12:08:40
